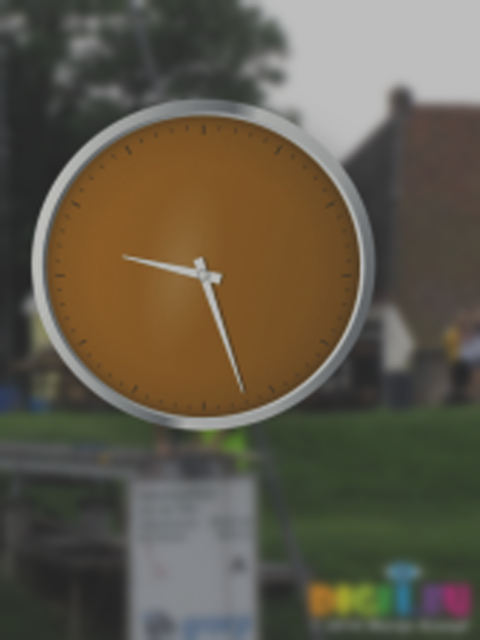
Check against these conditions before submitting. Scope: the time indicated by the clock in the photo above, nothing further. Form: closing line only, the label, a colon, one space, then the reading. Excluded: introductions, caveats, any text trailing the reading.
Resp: 9:27
